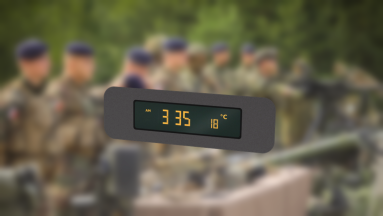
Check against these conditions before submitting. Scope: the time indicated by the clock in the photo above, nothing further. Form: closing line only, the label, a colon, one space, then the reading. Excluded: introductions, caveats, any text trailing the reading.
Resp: 3:35
